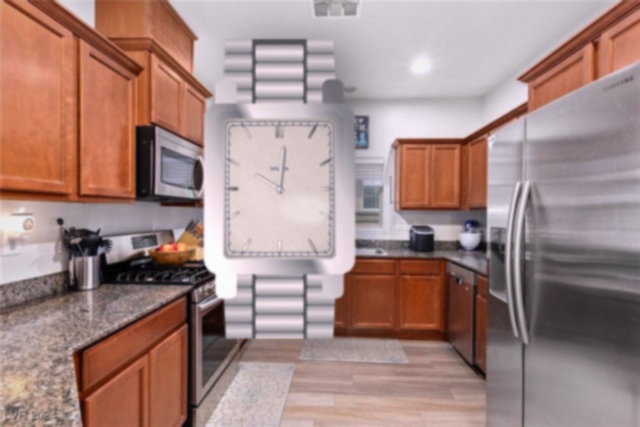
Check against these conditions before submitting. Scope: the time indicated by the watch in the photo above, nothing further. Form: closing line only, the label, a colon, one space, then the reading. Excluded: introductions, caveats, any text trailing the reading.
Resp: 10:01
